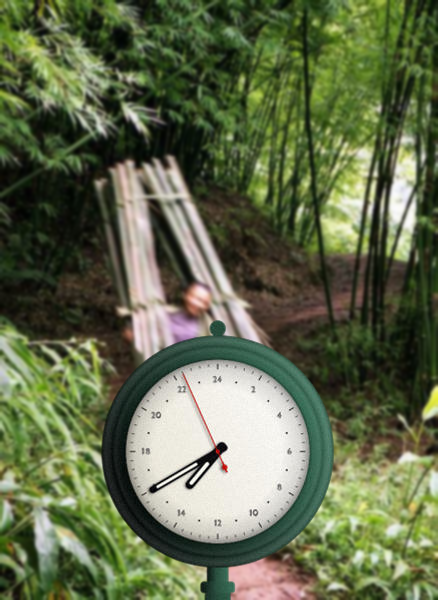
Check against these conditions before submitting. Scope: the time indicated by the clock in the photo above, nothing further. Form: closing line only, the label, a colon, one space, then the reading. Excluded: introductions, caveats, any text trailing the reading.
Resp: 14:39:56
